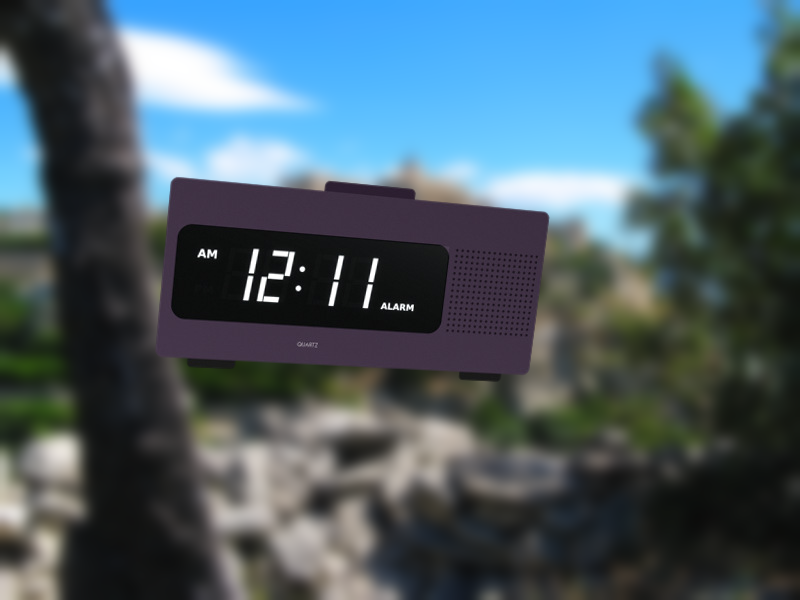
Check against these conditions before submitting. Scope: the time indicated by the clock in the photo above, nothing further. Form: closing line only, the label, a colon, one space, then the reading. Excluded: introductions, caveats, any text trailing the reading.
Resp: 12:11
